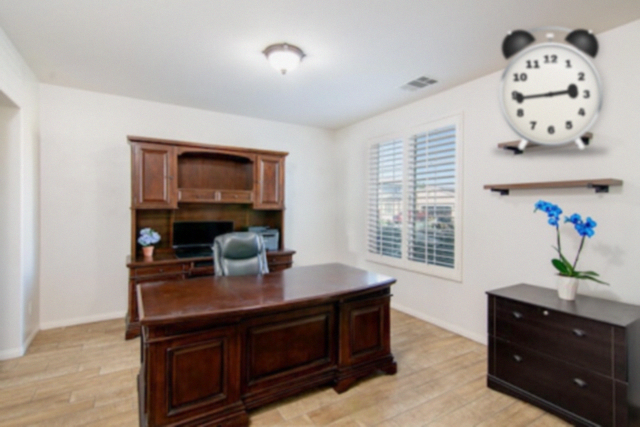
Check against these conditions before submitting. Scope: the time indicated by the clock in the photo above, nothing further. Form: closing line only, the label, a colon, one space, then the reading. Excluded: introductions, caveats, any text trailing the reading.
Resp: 2:44
